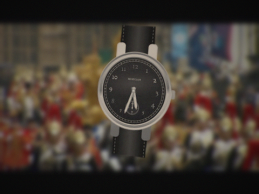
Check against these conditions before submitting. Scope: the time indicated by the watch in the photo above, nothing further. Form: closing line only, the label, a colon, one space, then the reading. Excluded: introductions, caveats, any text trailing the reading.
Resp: 5:33
